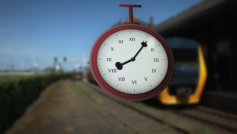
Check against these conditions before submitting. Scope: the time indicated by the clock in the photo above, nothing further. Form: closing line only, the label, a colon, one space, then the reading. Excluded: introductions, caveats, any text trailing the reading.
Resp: 8:06
